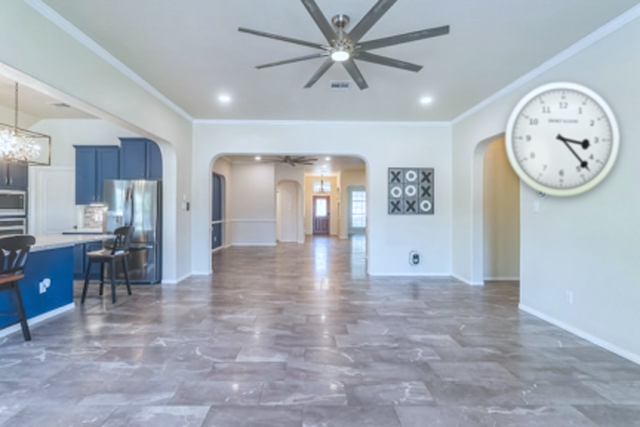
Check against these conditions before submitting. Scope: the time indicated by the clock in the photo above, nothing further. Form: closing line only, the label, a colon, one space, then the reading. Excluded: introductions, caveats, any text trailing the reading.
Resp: 3:23
